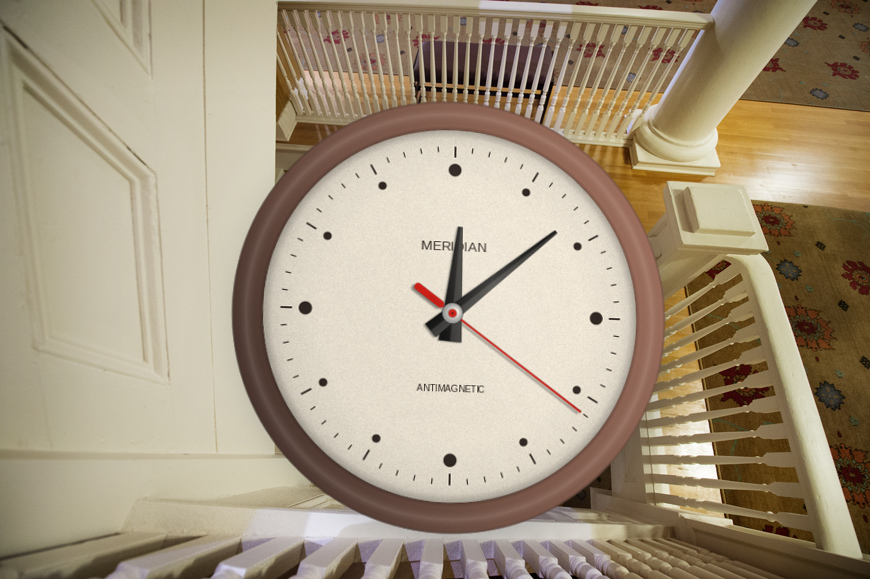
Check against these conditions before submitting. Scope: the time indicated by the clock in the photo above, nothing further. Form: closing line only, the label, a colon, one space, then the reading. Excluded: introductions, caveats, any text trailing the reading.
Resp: 12:08:21
